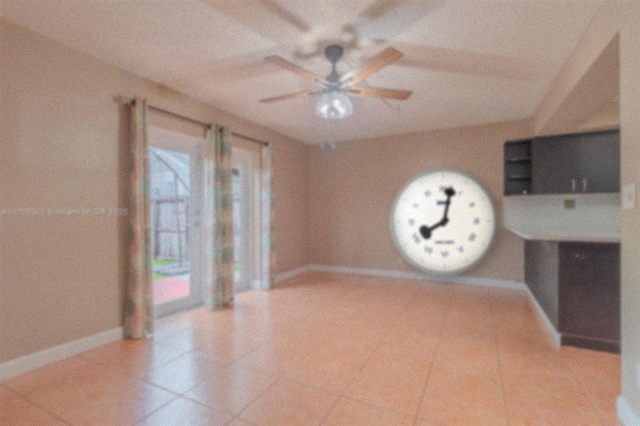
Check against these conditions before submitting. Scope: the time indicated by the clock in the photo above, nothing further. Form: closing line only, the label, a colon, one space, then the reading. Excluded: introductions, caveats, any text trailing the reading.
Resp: 8:02
